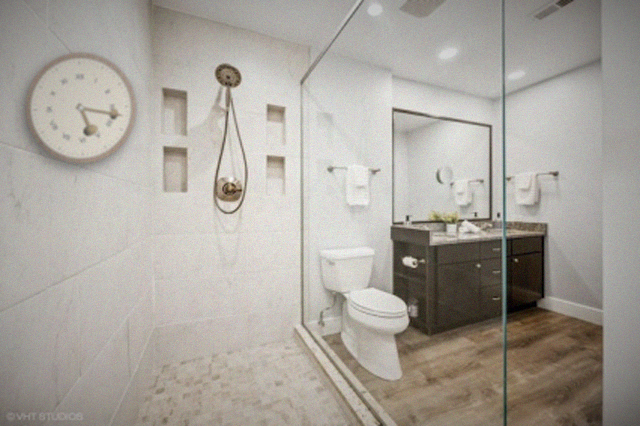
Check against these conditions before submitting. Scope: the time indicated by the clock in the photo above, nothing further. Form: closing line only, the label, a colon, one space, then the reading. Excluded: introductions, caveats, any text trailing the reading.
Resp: 5:17
